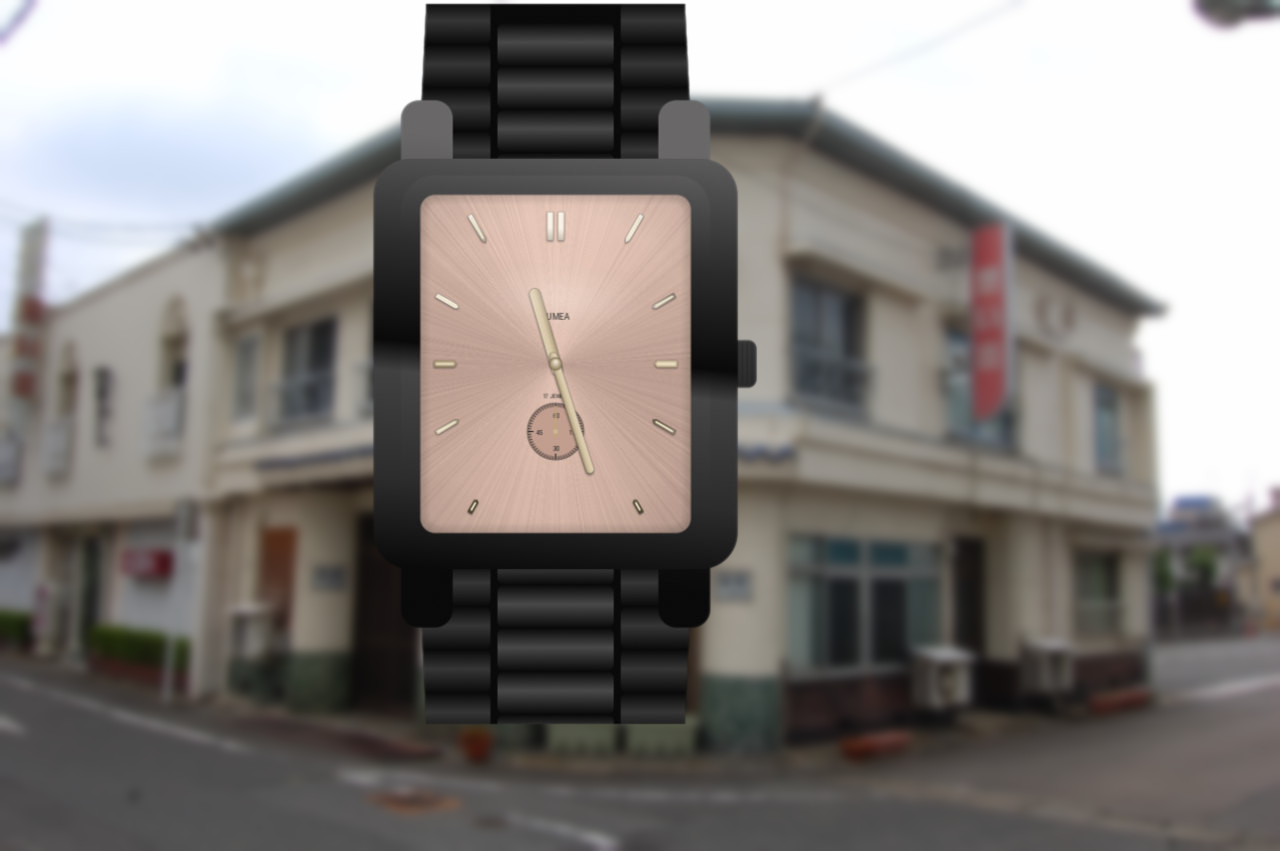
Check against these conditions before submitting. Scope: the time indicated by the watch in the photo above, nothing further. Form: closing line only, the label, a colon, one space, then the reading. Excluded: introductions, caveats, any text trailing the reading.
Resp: 11:27
